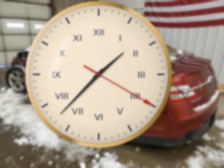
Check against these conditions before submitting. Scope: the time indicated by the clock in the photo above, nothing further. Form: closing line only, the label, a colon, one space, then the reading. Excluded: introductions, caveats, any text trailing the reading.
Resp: 1:37:20
